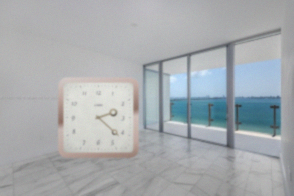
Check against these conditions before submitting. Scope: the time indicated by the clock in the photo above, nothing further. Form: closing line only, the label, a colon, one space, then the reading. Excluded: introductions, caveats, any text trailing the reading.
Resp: 2:22
